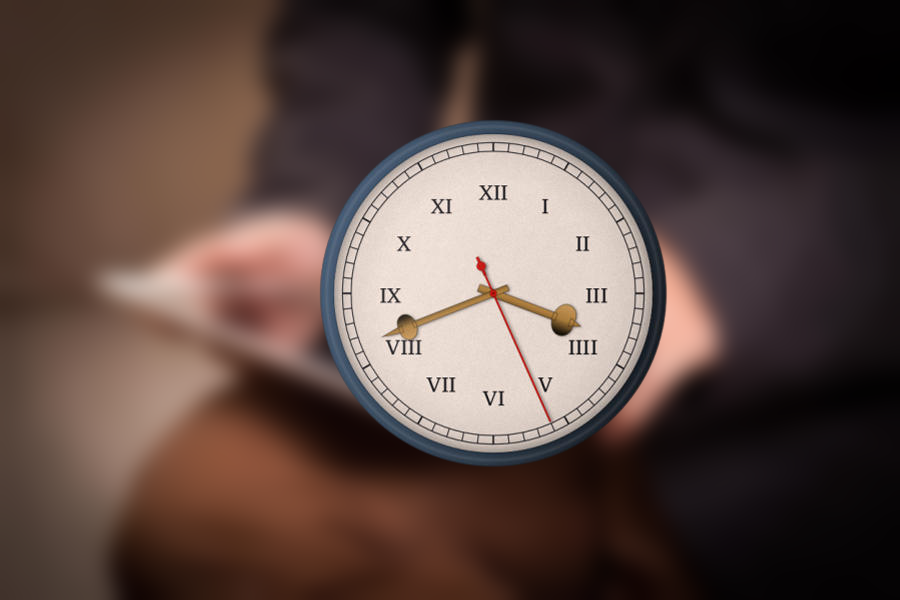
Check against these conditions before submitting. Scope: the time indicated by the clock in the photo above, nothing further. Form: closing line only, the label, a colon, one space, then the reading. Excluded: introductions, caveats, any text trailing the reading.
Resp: 3:41:26
